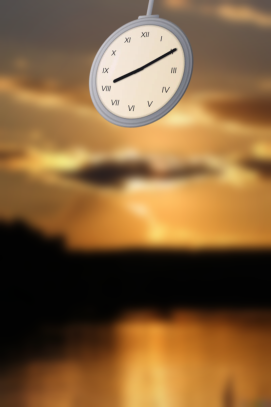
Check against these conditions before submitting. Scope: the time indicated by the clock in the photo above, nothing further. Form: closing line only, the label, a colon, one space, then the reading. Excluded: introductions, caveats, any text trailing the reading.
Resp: 8:10
